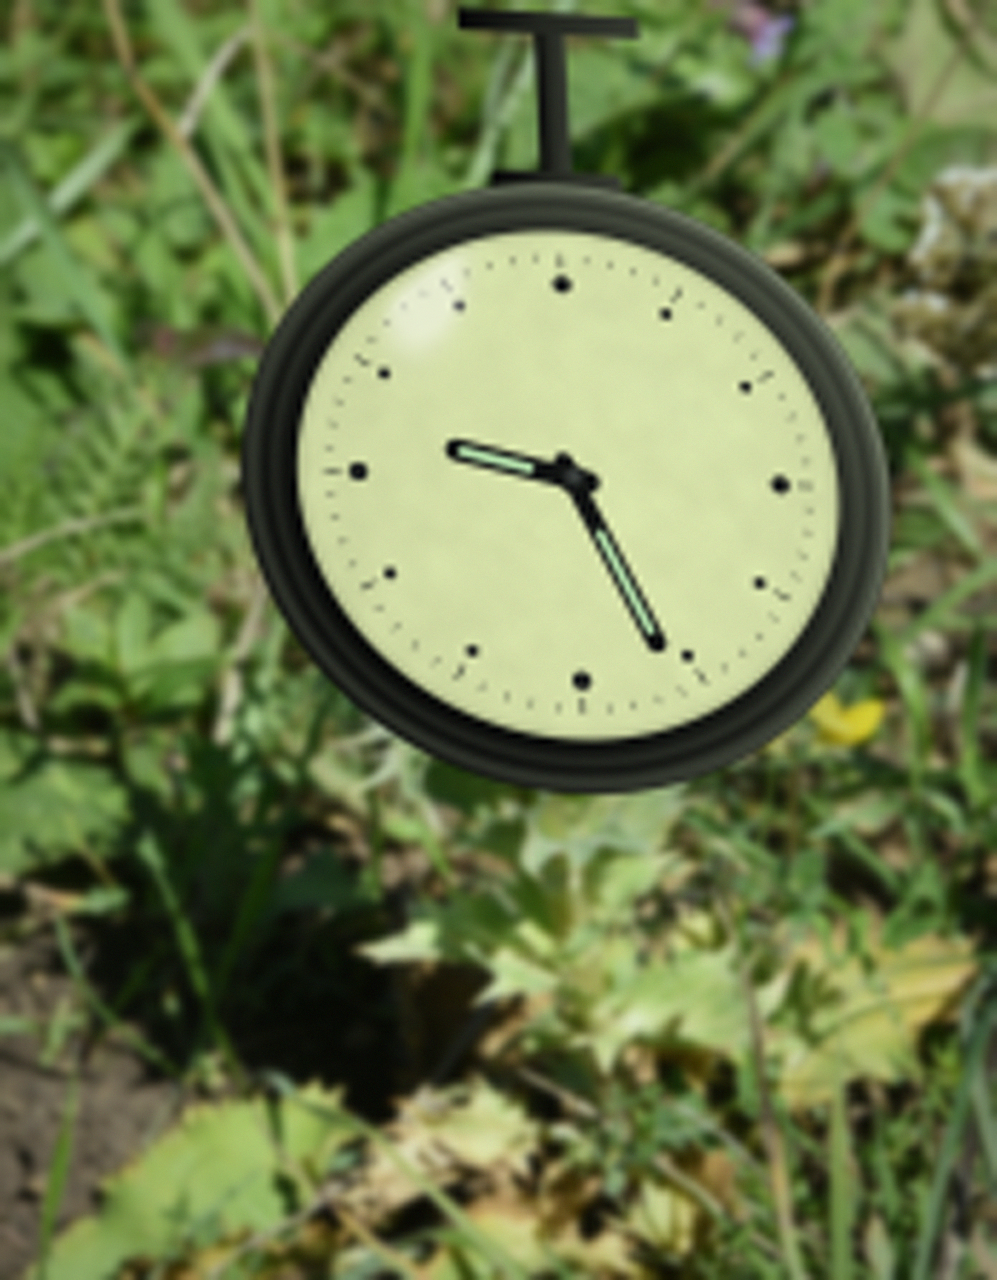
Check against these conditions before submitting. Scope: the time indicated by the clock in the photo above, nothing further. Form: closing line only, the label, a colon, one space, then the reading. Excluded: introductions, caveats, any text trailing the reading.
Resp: 9:26
